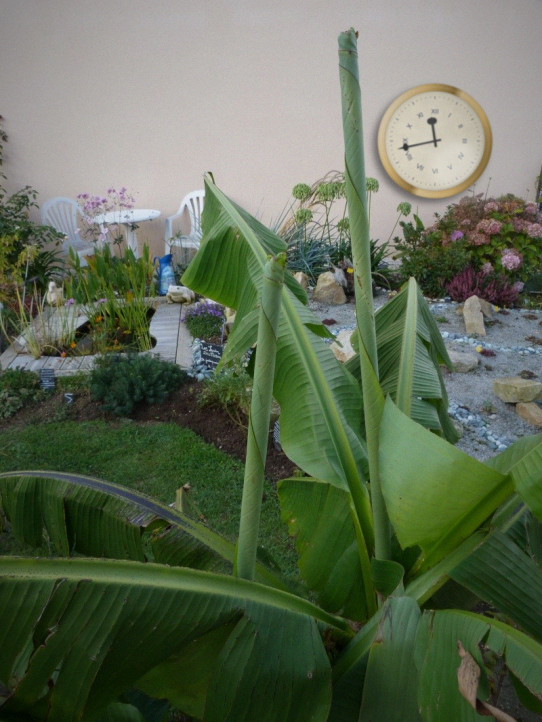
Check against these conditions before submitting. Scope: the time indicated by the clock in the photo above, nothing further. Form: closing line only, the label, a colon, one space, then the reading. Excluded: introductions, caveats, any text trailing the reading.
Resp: 11:43
